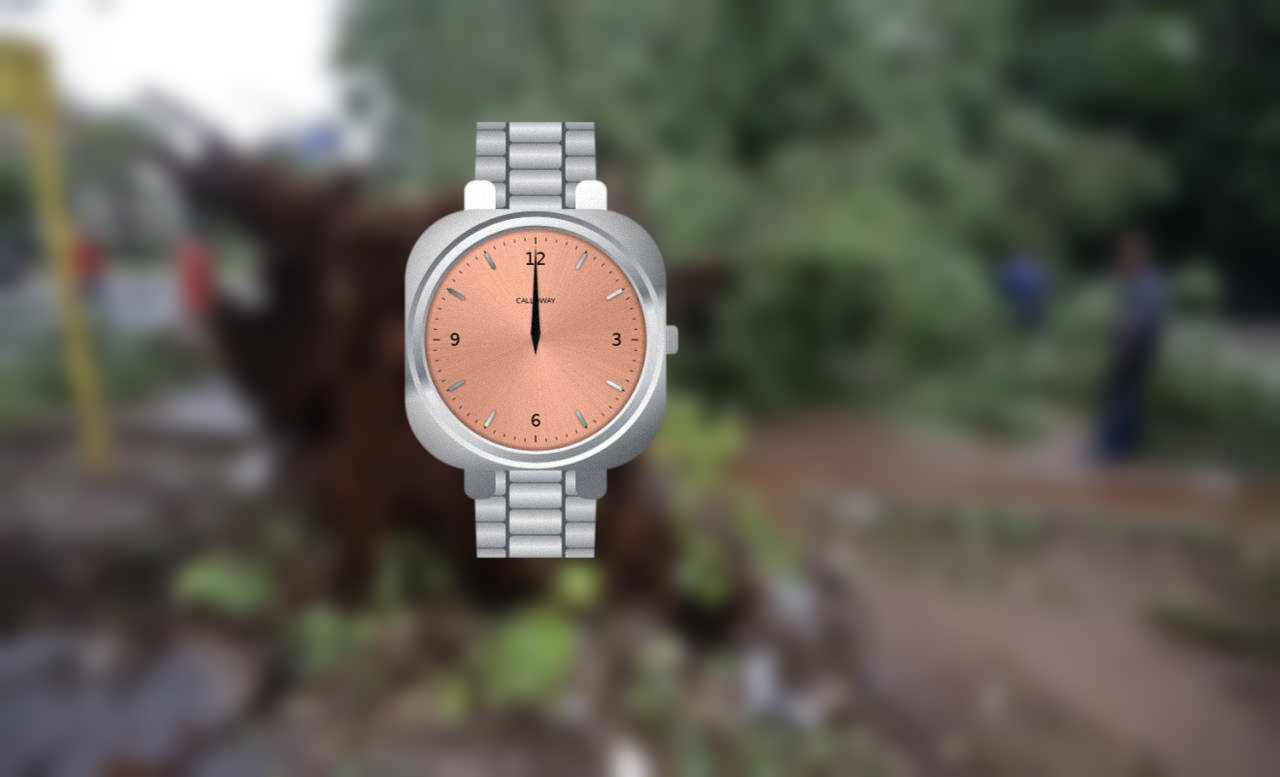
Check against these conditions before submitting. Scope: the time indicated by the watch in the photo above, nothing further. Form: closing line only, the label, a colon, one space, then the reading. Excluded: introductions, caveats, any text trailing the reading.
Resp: 12:00
